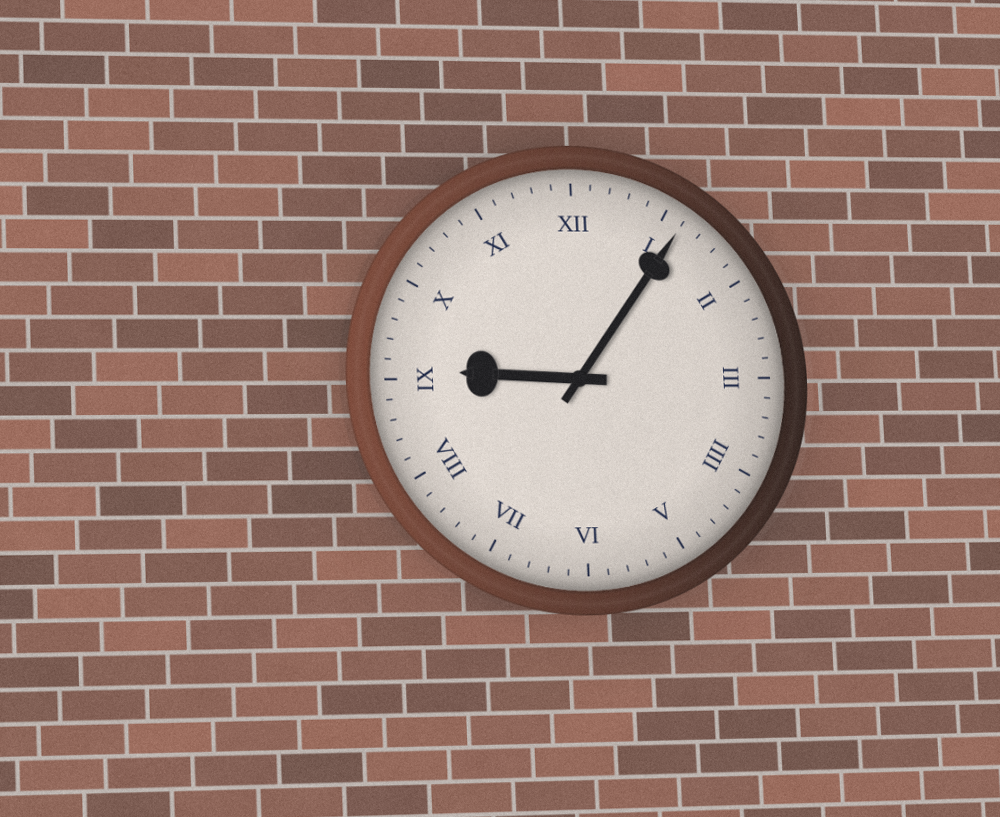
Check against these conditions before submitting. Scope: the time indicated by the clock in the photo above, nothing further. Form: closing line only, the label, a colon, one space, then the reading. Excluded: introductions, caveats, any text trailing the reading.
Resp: 9:06
